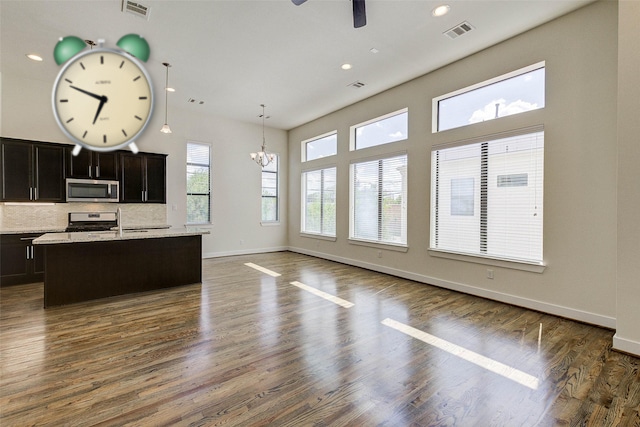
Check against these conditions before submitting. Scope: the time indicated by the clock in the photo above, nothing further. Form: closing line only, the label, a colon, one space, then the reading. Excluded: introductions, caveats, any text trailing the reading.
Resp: 6:49
